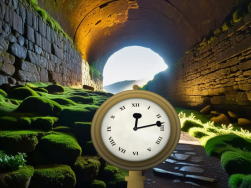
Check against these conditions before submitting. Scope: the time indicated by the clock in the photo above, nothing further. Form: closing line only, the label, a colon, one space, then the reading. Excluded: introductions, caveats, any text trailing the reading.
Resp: 12:13
